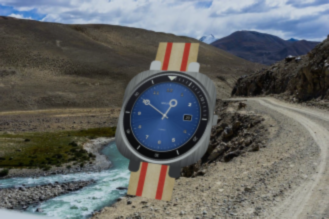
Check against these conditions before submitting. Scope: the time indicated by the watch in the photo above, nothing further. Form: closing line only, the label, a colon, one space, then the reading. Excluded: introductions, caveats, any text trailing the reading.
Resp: 12:50
